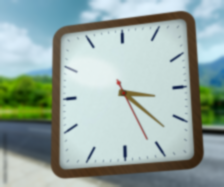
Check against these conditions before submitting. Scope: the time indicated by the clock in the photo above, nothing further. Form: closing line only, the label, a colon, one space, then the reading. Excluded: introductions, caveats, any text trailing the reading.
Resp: 3:22:26
